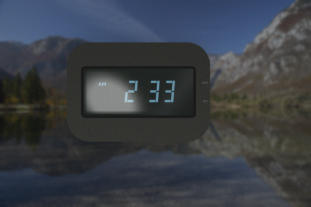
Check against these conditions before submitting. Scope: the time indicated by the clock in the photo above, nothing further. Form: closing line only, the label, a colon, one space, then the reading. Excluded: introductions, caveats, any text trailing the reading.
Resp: 2:33
